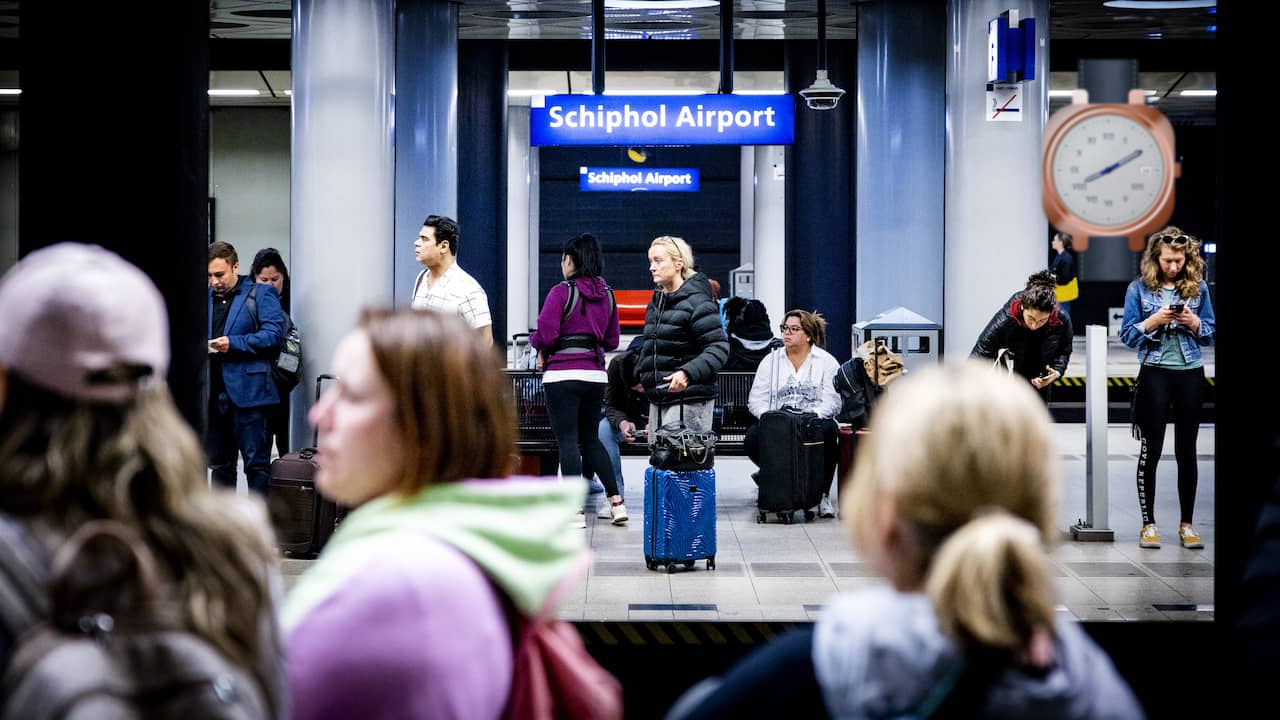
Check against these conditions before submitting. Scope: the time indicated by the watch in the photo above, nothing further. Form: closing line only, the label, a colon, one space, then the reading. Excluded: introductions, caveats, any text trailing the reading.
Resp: 8:10
